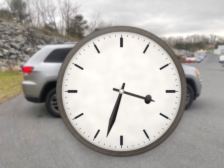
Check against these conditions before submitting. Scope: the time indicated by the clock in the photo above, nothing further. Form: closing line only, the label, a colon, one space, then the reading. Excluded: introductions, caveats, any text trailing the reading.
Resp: 3:33
